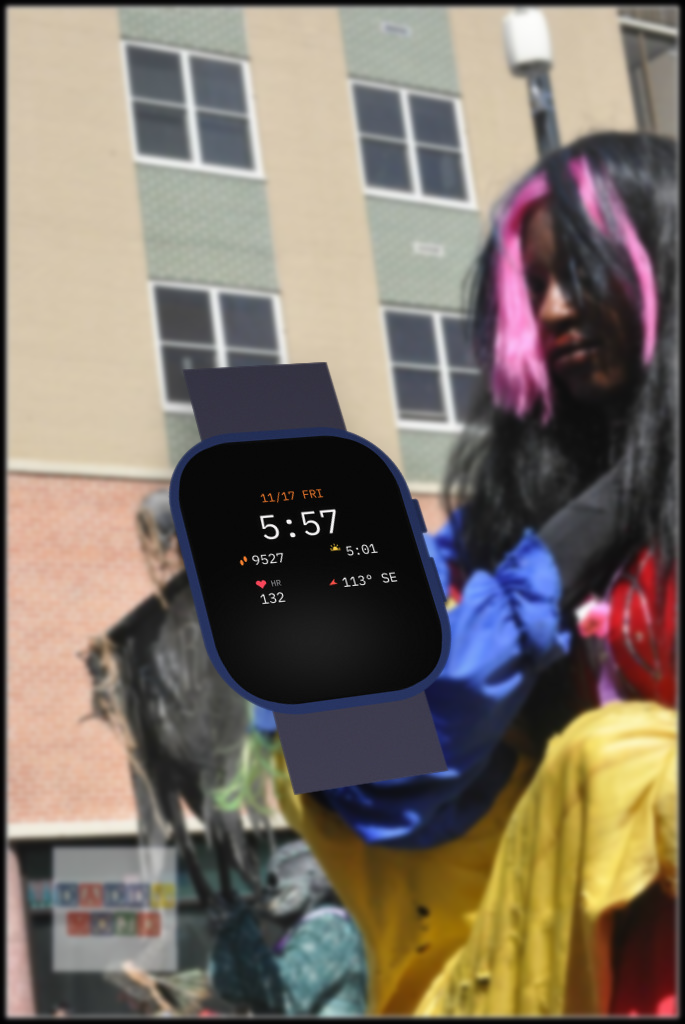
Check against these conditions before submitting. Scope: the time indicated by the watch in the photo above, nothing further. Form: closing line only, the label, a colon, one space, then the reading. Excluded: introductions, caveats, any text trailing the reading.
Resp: 5:57
